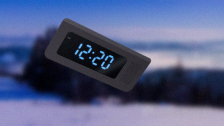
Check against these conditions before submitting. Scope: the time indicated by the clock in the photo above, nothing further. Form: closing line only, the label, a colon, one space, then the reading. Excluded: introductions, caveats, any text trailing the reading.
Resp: 12:20
